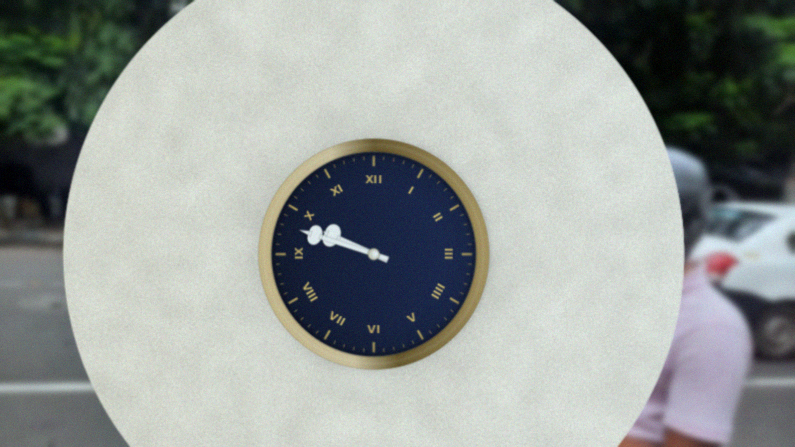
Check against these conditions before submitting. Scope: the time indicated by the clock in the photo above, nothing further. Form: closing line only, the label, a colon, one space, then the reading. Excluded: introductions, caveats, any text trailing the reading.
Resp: 9:48
